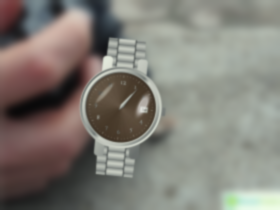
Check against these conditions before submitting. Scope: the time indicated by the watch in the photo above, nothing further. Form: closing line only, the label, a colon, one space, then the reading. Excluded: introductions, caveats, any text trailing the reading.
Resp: 1:06
